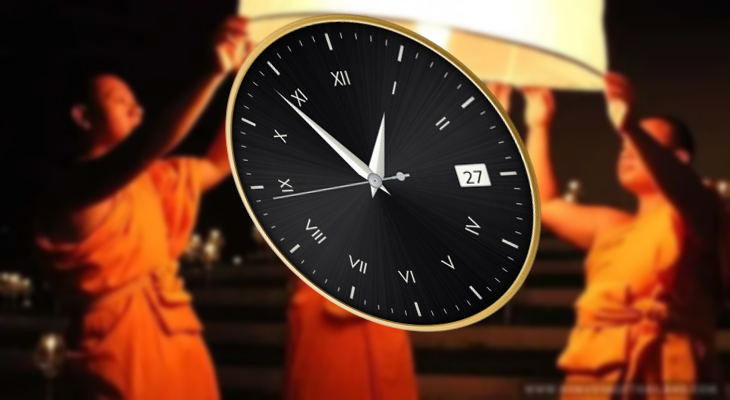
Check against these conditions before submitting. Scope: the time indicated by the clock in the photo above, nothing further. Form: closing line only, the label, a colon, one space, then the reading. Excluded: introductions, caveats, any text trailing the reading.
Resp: 12:53:44
